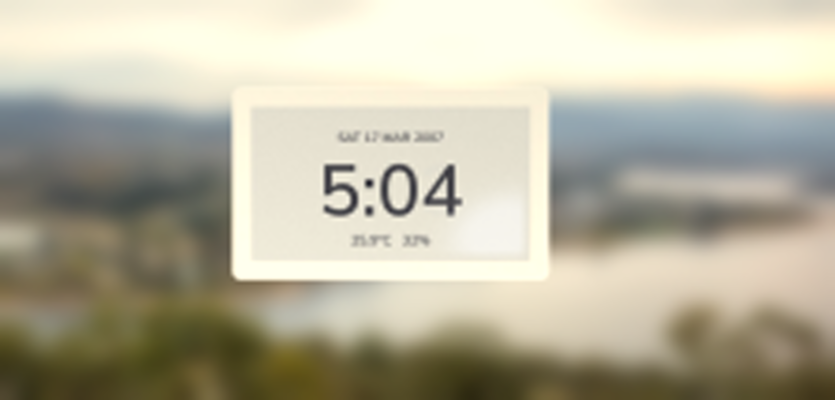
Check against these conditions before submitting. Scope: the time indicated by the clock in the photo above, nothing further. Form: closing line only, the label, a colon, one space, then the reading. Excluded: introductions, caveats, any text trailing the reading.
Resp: 5:04
